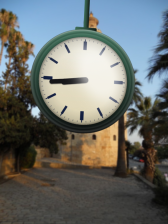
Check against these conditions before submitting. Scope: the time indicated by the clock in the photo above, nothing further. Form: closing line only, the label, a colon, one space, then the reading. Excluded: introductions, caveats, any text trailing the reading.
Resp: 8:44
